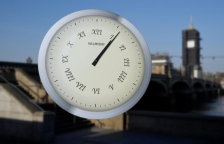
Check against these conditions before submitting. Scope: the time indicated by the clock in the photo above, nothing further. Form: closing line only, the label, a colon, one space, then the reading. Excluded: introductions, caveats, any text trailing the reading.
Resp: 1:06
